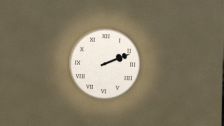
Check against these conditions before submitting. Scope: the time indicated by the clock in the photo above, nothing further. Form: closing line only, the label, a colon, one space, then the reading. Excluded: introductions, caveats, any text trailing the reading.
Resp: 2:11
